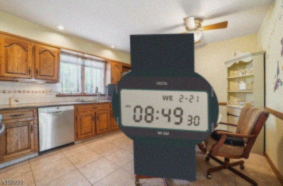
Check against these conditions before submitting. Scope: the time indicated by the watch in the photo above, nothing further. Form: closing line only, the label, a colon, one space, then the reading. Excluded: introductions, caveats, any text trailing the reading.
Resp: 8:49:30
